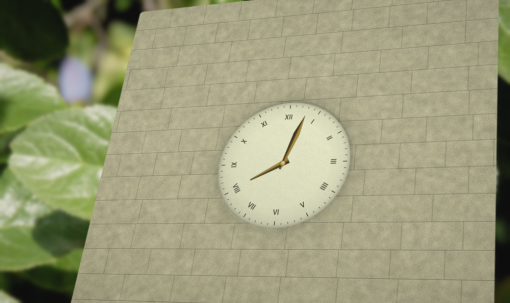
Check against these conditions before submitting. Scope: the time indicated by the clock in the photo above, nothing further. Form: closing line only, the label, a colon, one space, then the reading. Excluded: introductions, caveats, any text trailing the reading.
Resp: 8:03
